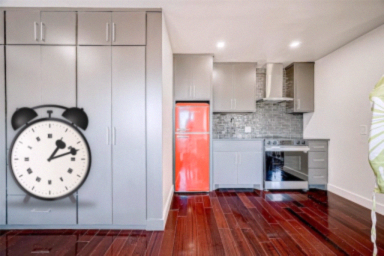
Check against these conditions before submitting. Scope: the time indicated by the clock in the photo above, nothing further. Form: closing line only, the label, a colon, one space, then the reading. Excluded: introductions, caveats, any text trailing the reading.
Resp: 1:12
